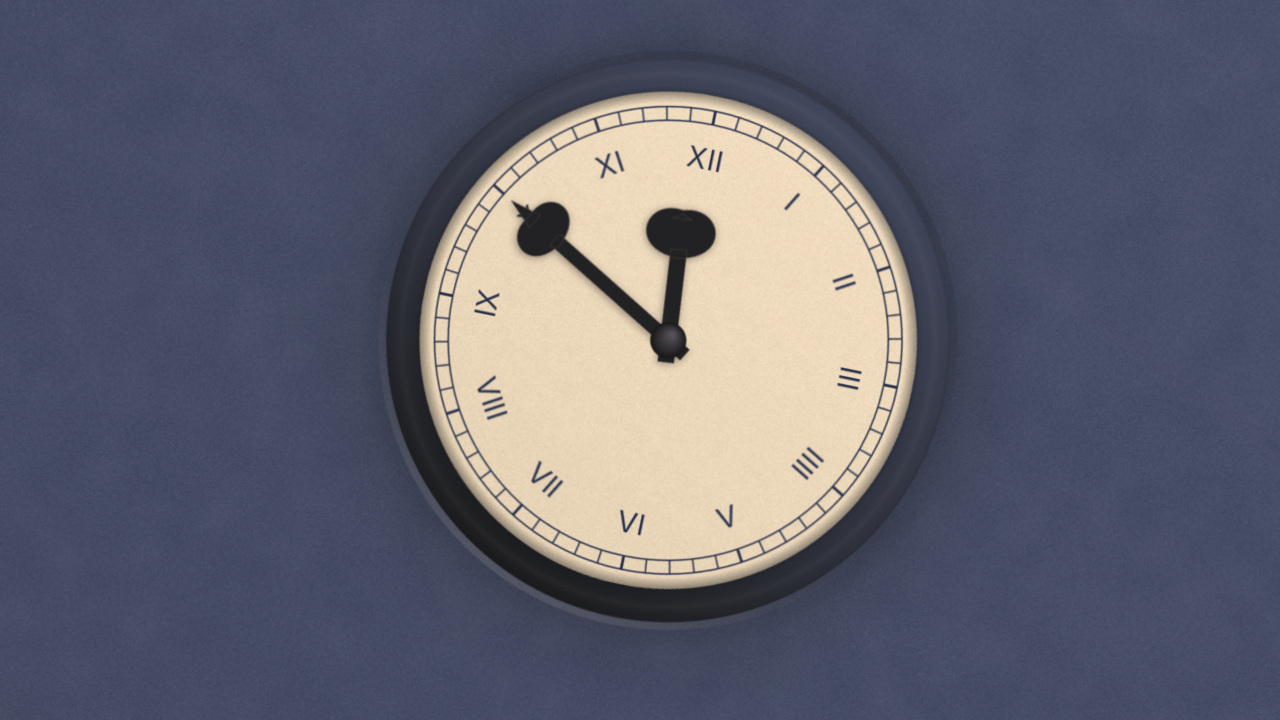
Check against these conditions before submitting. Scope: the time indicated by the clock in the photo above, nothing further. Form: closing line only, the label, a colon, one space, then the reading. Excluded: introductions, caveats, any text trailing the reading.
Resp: 11:50
